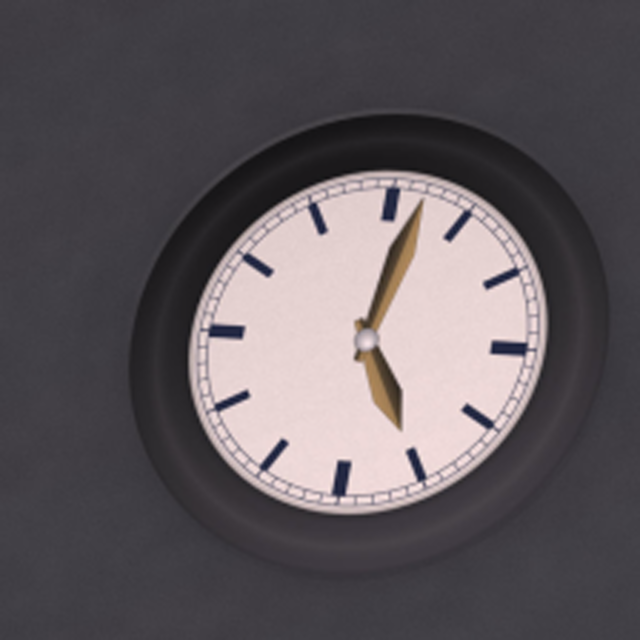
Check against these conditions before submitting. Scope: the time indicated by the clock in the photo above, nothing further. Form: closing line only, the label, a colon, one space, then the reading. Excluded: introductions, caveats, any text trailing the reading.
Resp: 5:02
